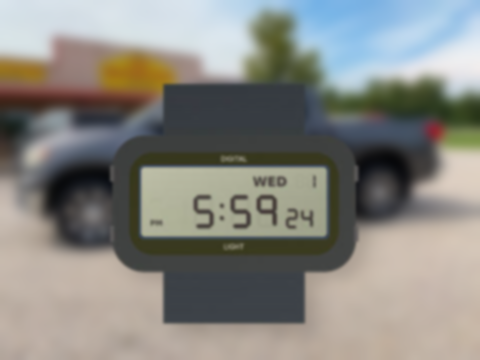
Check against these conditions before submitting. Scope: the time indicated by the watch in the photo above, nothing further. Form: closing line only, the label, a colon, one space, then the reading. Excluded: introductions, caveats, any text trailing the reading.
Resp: 5:59:24
